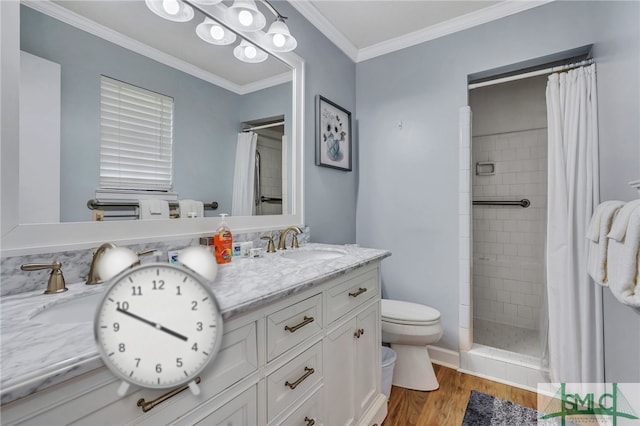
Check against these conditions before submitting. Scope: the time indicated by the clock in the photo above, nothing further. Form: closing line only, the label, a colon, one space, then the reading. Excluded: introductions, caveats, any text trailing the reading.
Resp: 3:49
